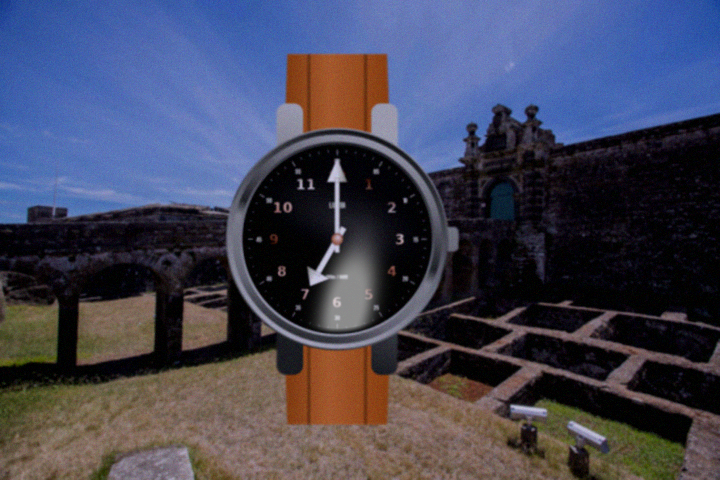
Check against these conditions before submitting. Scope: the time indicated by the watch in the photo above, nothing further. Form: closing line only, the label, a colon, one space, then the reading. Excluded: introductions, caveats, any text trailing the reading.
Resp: 7:00
